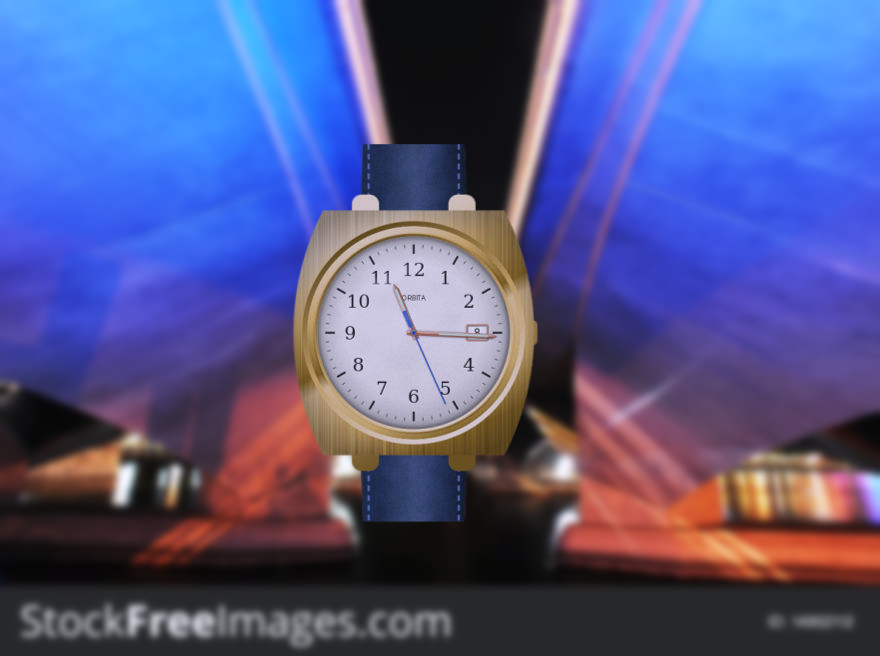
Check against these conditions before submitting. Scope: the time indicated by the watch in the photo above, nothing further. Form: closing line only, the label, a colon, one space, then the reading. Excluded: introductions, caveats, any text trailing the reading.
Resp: 11:15:26
